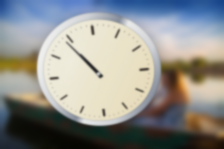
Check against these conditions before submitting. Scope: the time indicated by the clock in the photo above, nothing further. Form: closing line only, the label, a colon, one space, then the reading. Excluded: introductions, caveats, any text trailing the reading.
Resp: 10:54
